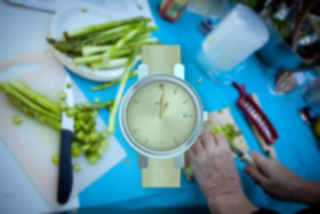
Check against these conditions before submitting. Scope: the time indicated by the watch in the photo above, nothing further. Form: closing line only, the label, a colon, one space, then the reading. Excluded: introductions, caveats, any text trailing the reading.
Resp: 1:01
